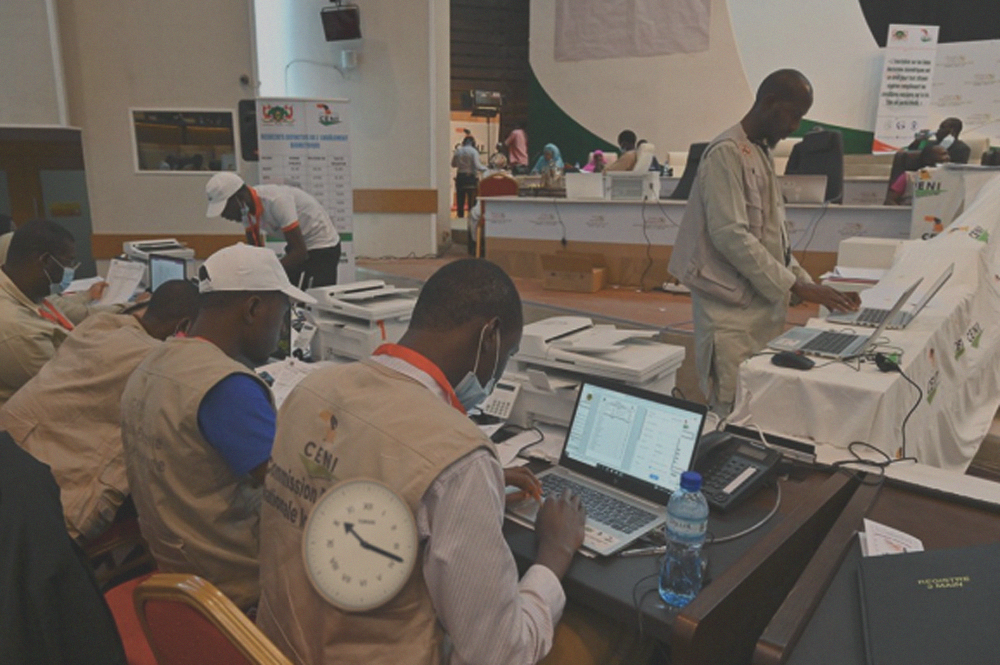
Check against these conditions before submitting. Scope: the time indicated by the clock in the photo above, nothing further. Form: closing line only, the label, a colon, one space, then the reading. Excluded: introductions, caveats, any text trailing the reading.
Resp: 10:18
